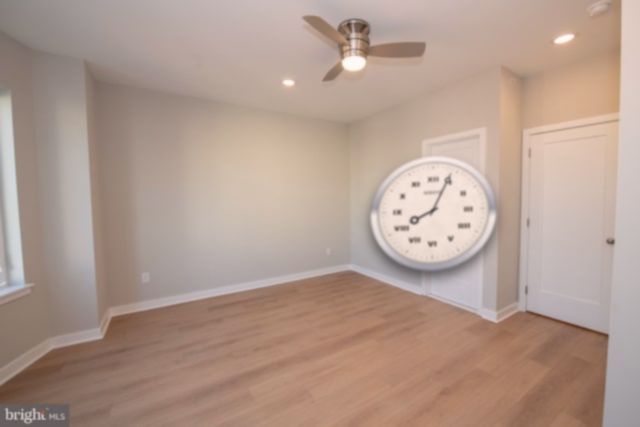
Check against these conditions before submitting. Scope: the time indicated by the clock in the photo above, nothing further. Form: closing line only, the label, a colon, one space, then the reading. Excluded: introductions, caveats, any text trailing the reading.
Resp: 8:04
